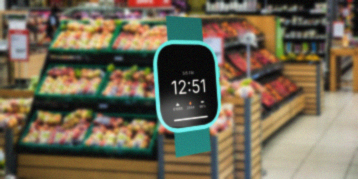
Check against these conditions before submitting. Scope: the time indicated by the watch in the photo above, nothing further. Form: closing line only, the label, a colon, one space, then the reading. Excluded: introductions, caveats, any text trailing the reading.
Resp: 12:51
